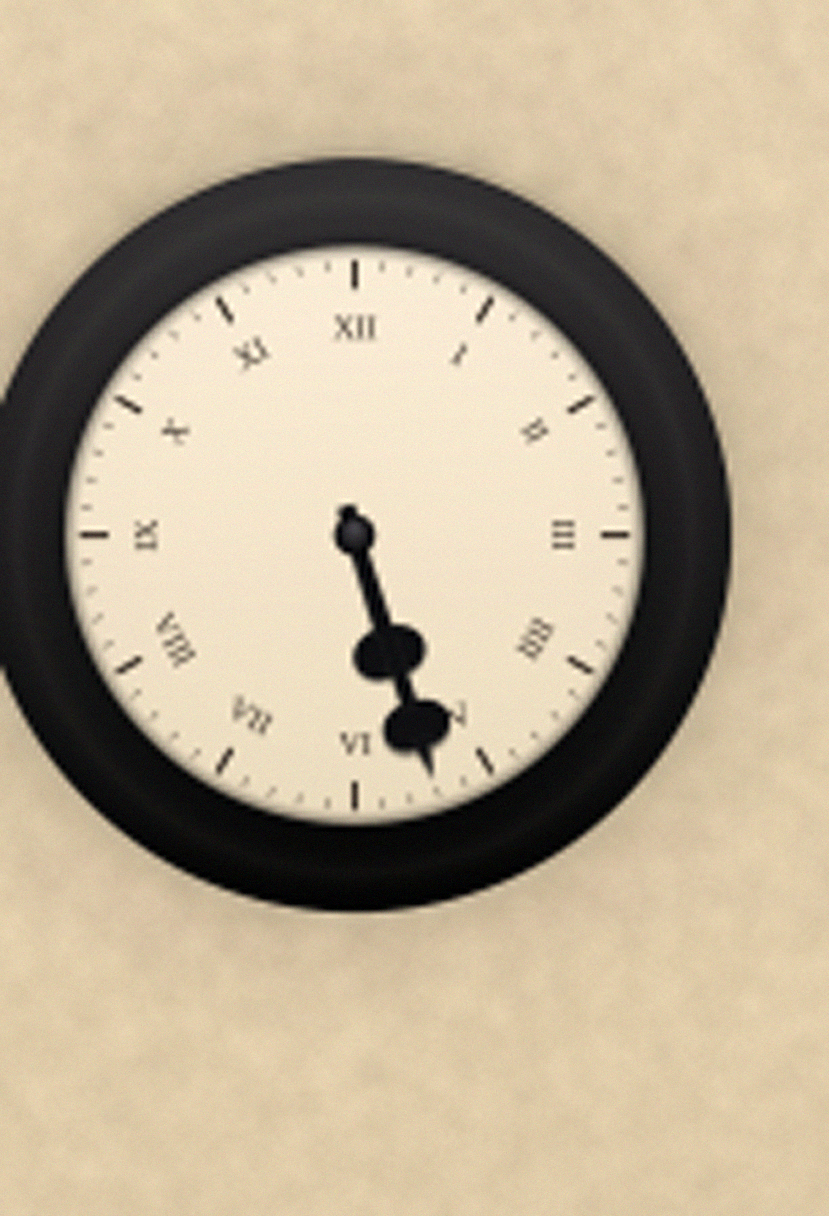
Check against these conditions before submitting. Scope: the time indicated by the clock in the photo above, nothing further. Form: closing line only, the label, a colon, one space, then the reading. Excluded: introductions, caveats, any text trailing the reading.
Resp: 5:27
